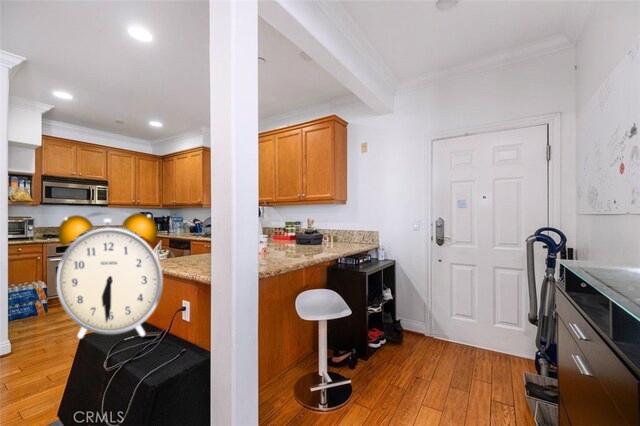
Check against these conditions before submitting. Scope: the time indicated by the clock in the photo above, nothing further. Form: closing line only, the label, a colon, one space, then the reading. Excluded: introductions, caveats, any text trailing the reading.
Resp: 6:31
